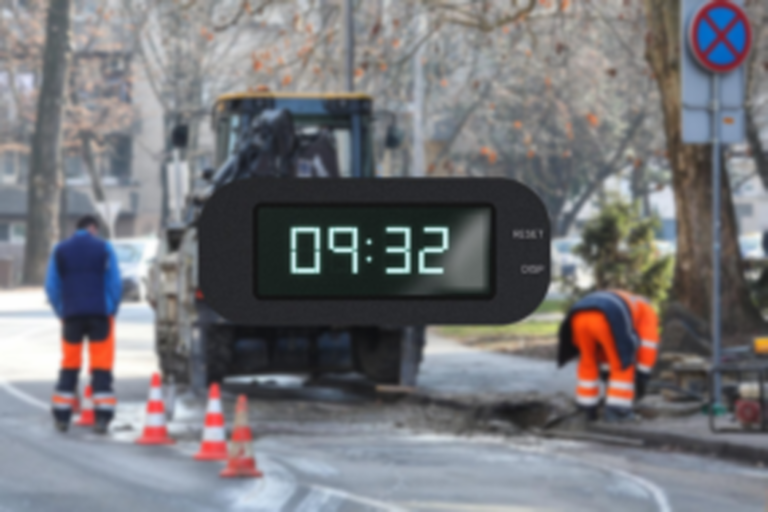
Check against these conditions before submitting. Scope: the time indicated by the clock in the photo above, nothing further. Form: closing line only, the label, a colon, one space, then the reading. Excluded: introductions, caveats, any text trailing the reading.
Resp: 9:32
